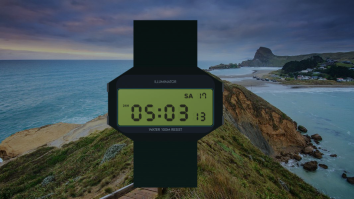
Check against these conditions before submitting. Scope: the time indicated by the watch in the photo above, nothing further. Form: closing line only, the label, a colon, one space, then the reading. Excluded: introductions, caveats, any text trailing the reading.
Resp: 5:03:13
